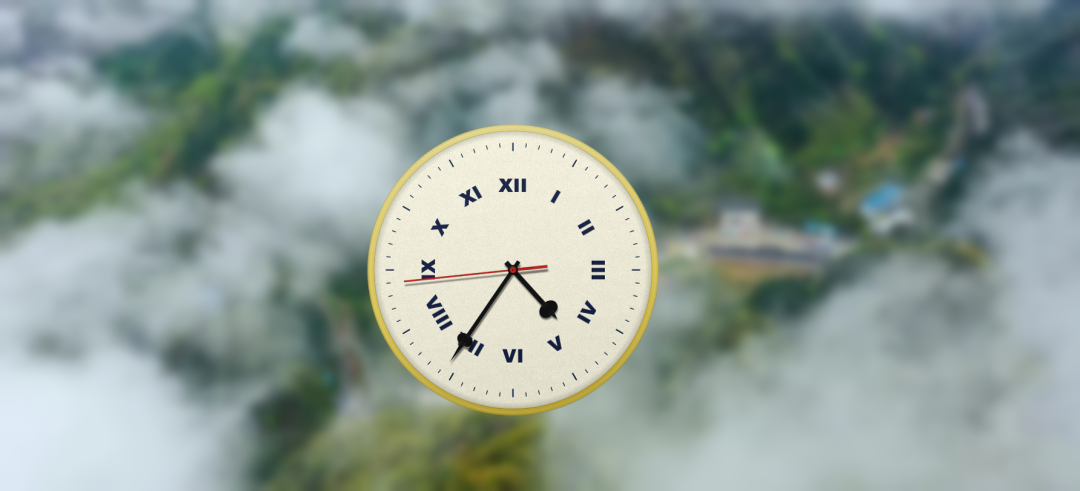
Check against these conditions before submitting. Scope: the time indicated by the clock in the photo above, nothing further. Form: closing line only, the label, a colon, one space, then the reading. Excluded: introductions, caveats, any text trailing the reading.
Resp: 4:35:44
